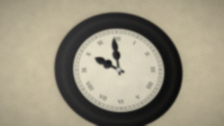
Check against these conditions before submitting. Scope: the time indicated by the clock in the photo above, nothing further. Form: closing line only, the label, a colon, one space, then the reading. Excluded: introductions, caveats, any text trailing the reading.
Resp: 9:59
